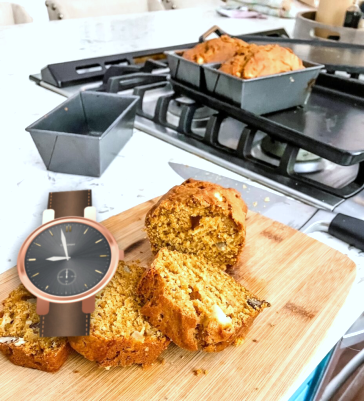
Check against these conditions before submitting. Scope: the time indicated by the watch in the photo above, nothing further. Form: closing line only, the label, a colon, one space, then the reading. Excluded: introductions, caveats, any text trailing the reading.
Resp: 8:58
